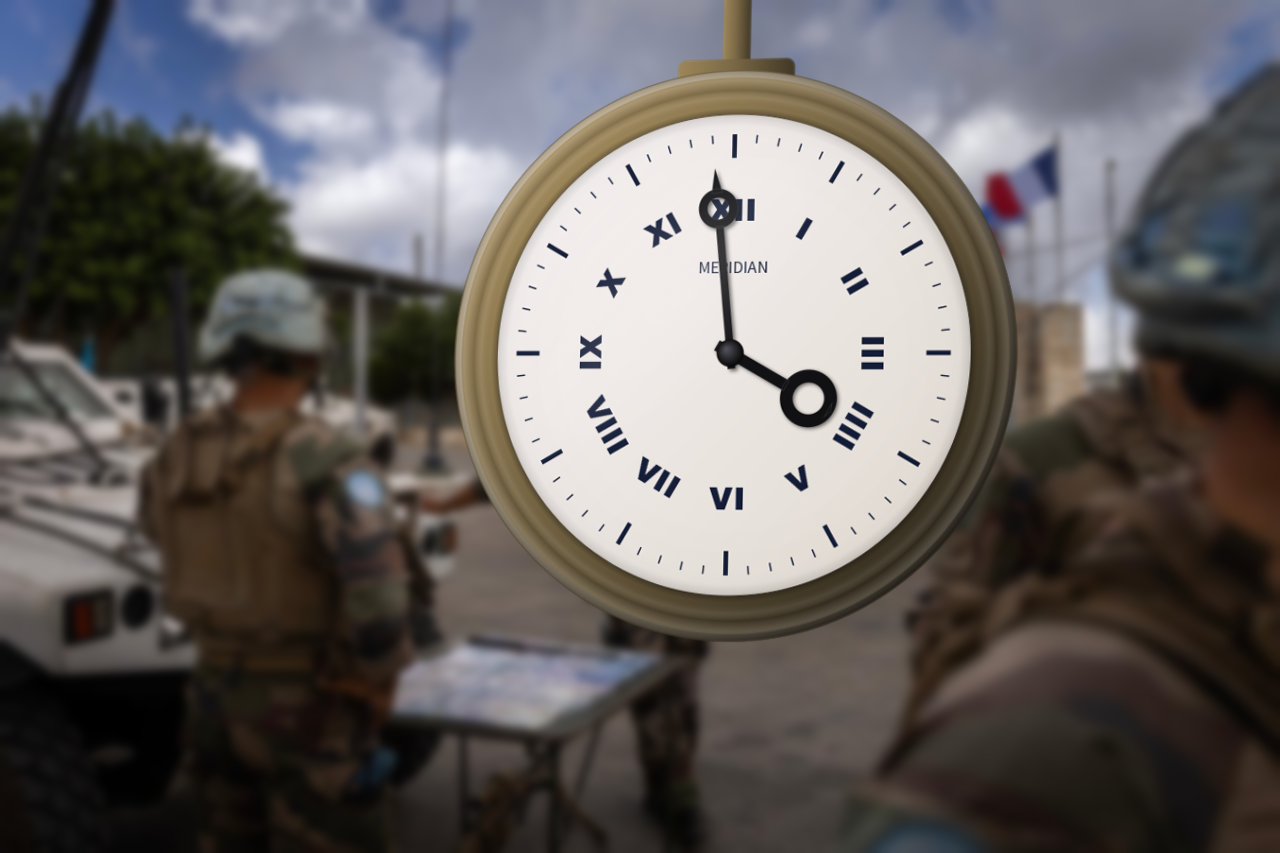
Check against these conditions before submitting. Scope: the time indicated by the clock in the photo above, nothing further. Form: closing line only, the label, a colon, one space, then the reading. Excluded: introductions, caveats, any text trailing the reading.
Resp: 3:59
